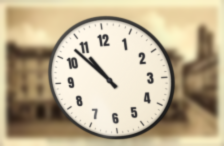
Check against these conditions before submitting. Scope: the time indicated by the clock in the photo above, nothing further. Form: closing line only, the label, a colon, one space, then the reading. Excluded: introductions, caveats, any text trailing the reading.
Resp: 10:53
